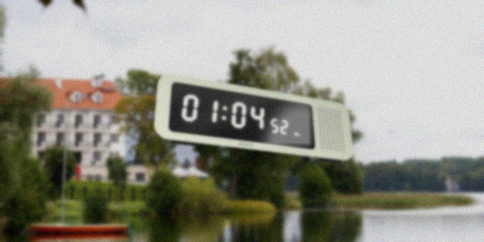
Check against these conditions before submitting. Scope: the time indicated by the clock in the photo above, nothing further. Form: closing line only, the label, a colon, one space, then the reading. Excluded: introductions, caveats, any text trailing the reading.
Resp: 1:04:52
